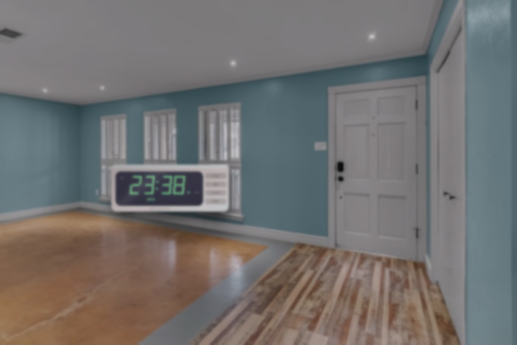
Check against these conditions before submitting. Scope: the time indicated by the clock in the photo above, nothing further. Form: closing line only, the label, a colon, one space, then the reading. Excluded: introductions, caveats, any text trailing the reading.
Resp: 23:38
